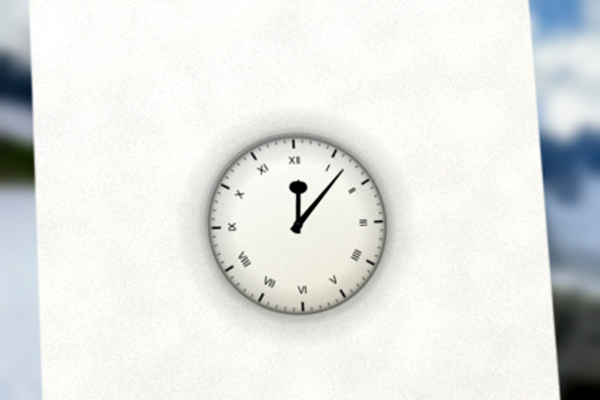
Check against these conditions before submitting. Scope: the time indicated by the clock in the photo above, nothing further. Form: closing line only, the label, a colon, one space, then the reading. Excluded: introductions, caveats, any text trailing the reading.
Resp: 12:07
